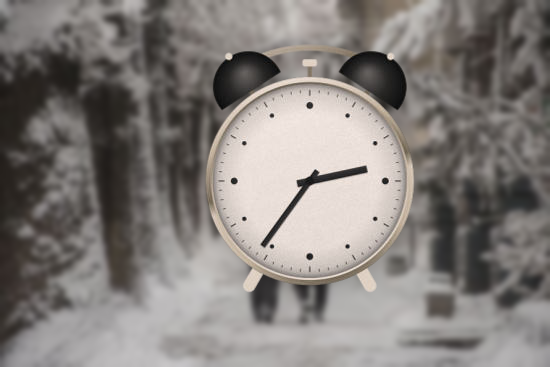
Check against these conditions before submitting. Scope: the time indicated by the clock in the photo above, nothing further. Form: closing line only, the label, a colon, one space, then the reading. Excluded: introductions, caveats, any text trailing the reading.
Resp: 2:36
